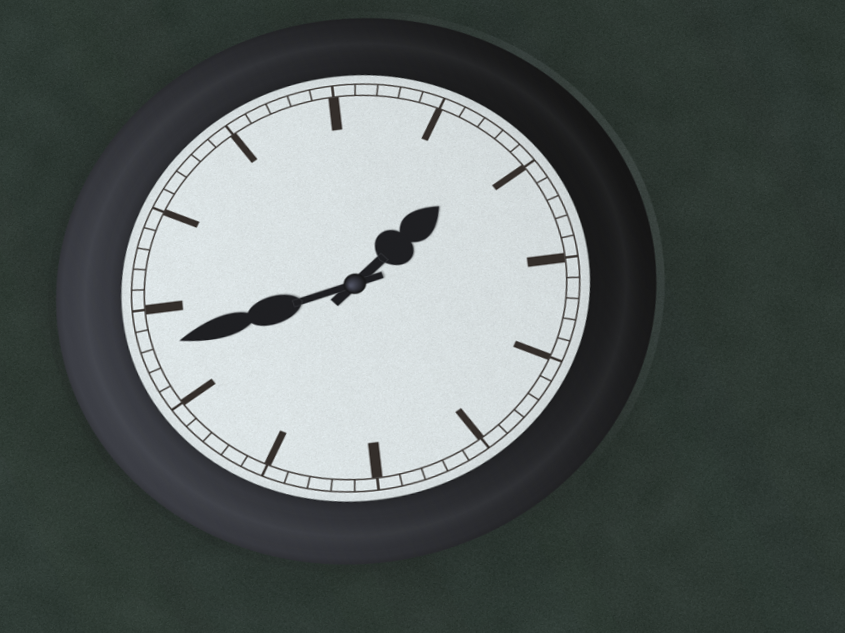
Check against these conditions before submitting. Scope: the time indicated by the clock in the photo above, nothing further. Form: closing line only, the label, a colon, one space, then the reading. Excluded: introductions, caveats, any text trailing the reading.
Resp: 1:43
